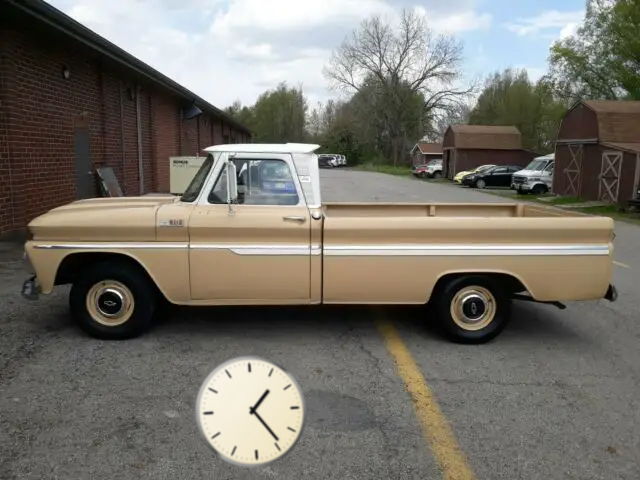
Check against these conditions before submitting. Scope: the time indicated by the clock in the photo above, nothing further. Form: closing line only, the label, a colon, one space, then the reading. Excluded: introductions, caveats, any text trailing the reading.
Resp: 1:24
